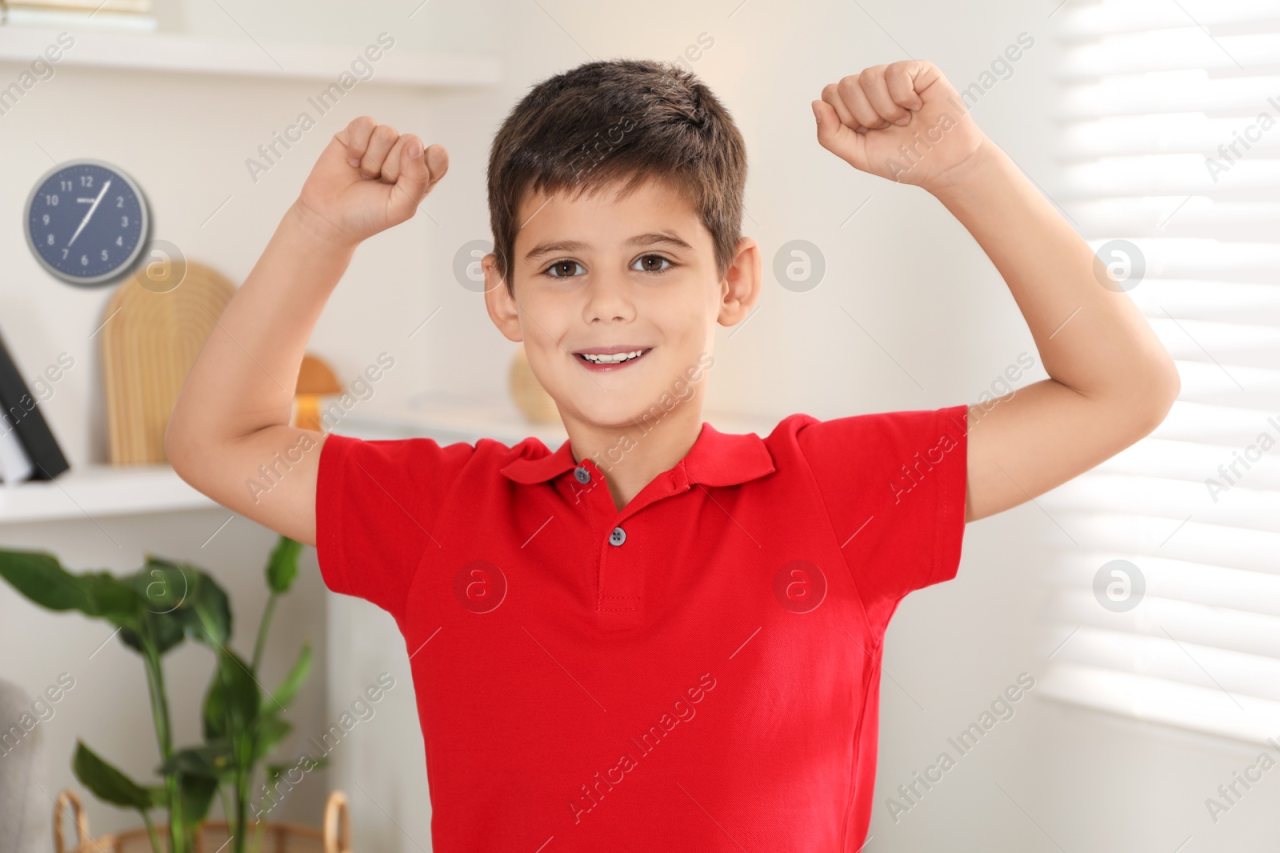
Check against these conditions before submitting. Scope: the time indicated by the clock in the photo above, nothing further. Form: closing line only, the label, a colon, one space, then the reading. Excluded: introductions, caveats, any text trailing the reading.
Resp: 7:05
